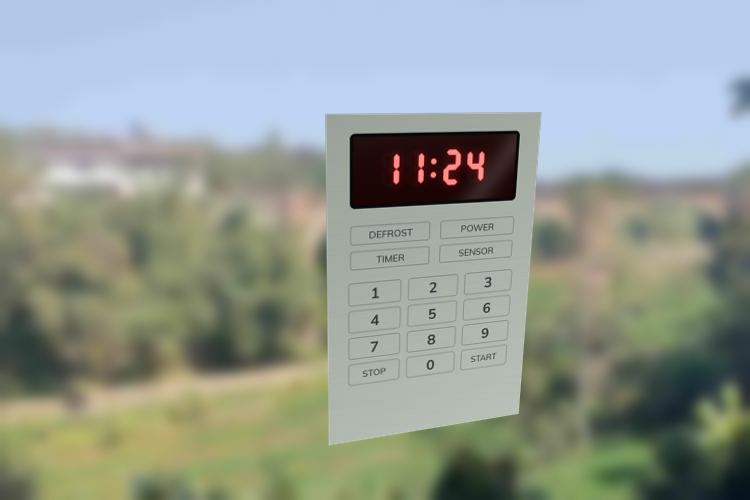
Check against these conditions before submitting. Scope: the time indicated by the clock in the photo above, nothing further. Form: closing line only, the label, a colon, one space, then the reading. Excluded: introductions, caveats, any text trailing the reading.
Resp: 11:24
